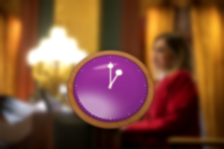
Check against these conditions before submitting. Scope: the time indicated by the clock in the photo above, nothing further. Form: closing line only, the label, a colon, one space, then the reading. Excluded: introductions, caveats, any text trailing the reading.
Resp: 1:00
